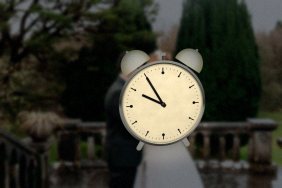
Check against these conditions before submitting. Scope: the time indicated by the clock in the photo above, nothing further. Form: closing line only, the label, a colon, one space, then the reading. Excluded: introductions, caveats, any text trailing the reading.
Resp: 9:55
